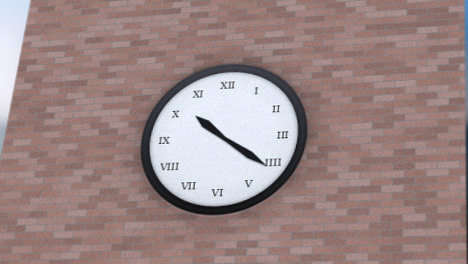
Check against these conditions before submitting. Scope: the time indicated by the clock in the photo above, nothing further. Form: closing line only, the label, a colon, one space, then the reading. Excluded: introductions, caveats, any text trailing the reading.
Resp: 10:21
